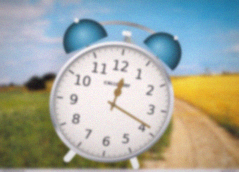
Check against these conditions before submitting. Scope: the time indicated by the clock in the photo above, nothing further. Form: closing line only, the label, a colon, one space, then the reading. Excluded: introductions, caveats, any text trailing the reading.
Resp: 12:19
